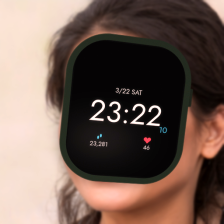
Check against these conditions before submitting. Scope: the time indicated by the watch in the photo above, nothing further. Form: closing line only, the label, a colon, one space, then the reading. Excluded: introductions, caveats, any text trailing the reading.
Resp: 23:22:10
